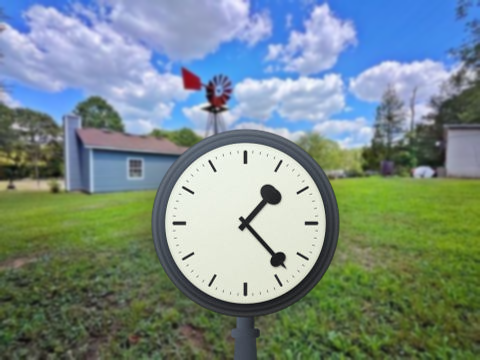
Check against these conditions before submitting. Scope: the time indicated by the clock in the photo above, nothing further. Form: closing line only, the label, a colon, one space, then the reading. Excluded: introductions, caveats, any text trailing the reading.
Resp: 1:23
